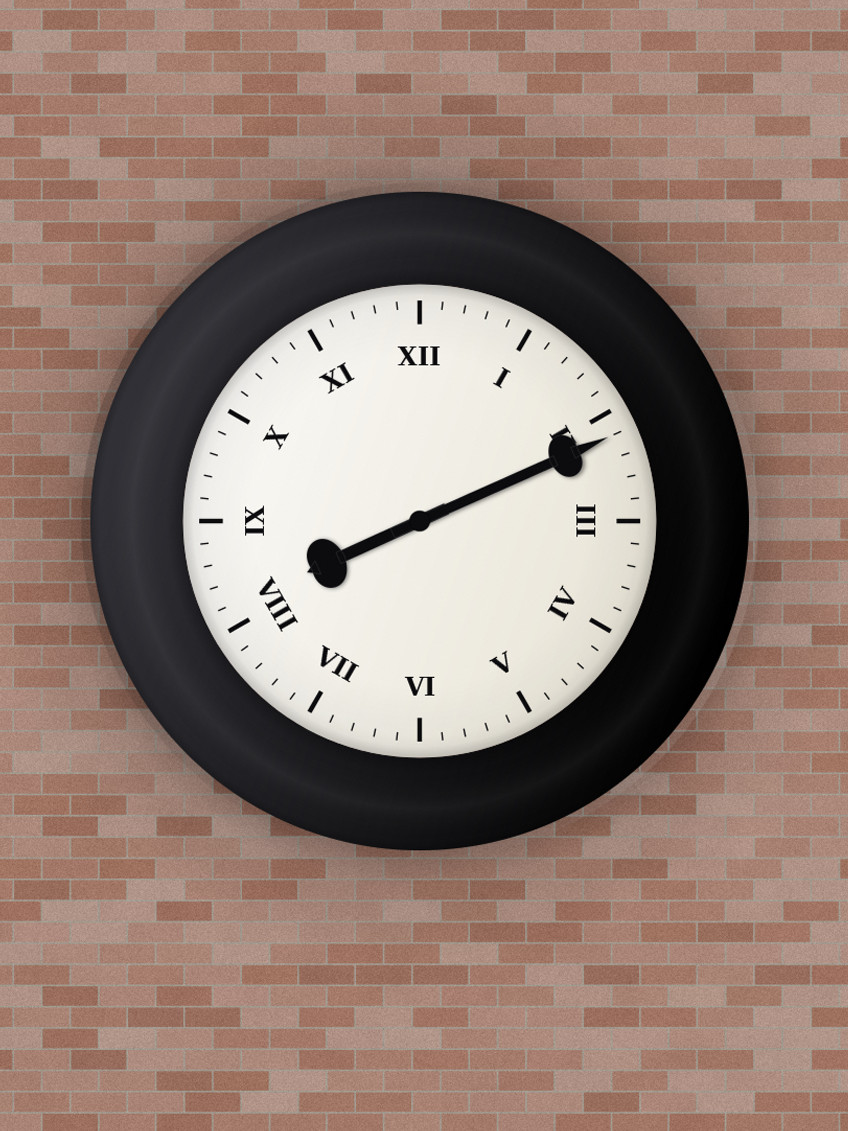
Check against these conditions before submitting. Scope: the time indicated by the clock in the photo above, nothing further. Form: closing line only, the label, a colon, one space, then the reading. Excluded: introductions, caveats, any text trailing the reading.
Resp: 8:11
